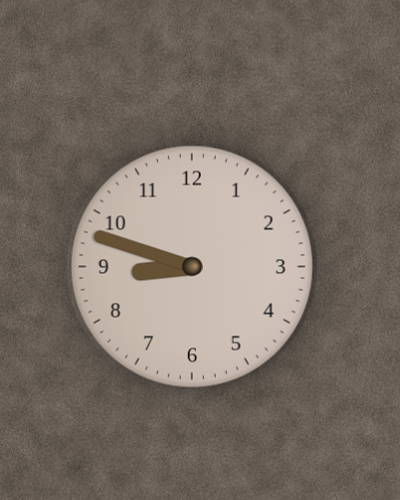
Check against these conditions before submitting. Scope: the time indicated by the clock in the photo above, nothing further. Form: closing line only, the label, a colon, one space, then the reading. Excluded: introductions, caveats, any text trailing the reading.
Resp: 8:48
